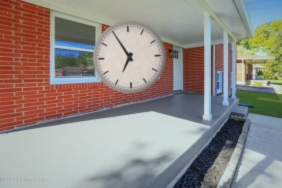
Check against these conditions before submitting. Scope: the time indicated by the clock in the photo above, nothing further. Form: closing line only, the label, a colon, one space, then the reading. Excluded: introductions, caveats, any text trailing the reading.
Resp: 6:55
